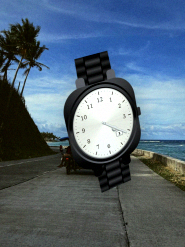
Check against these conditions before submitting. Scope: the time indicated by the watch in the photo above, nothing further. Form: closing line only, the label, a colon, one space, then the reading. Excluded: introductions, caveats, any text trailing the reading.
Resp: 4:21
